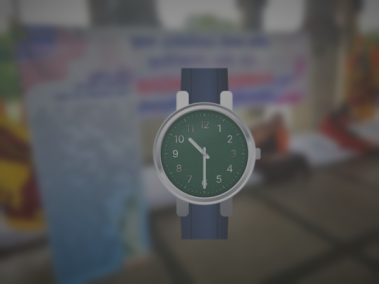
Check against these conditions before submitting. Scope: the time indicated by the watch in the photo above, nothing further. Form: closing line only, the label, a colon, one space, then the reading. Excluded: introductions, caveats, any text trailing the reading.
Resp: 10:30
